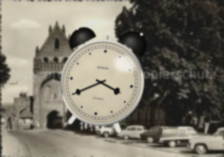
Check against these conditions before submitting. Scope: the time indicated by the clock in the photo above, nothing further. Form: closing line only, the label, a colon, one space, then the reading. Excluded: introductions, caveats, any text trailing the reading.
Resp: 3:40
